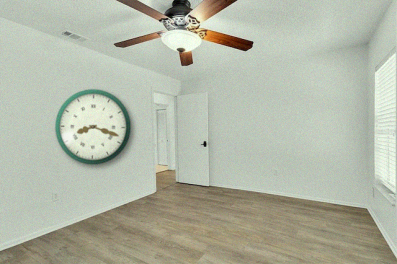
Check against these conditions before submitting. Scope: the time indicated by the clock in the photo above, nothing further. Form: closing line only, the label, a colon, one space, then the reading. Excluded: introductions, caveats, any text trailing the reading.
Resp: 8:18
